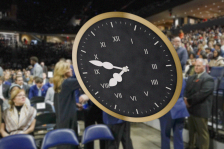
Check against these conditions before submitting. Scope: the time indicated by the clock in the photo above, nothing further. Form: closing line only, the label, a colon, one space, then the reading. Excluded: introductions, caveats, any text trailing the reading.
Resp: 7:48
